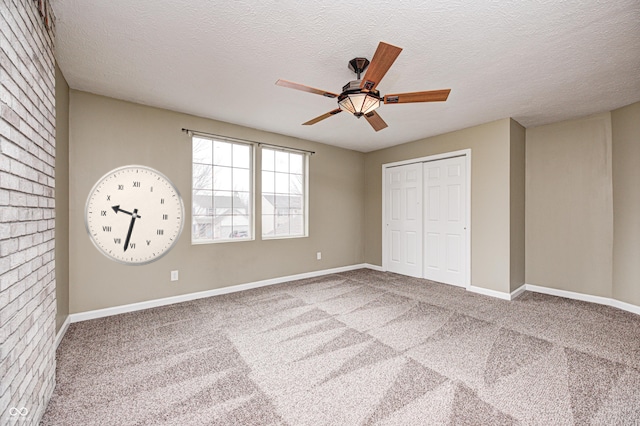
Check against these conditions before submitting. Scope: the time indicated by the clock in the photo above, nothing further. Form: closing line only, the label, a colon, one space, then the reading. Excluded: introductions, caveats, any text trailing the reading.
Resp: 9:32
